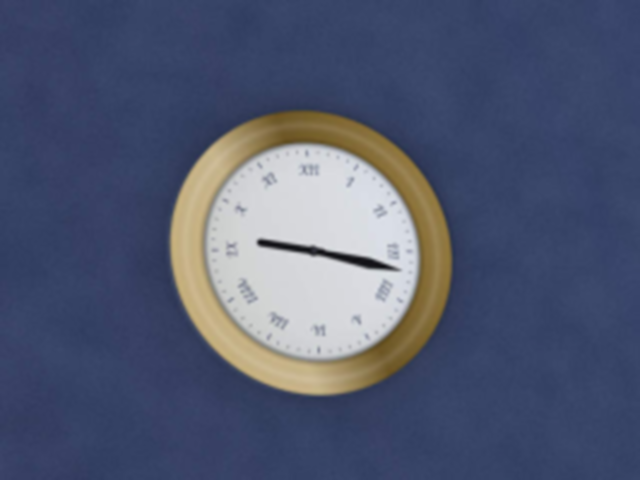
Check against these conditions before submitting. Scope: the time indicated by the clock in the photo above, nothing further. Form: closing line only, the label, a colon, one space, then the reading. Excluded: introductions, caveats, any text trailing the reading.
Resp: 9:17
